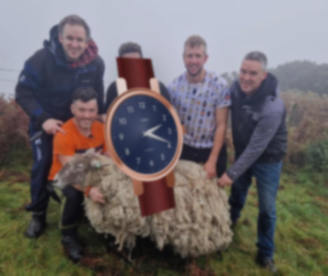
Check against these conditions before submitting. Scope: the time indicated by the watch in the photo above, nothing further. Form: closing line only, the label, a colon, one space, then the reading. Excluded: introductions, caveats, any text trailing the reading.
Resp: 2:19
